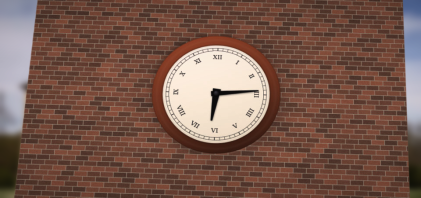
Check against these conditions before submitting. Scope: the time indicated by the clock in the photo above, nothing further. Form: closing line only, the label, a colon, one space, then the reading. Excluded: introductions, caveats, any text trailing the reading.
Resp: 6:14
